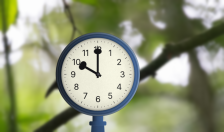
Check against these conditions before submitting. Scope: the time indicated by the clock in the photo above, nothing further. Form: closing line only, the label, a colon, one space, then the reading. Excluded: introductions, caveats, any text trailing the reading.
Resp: 10:00
